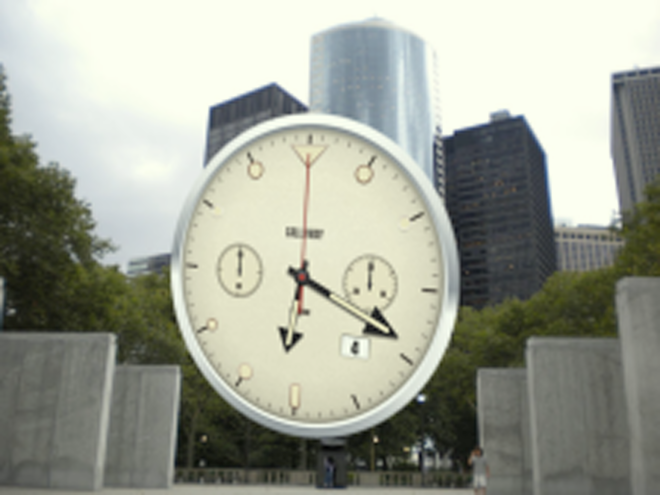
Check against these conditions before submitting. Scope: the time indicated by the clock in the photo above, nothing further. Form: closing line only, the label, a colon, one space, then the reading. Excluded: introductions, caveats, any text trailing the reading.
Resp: 6:19
